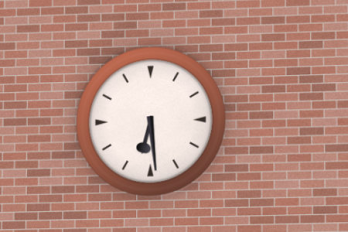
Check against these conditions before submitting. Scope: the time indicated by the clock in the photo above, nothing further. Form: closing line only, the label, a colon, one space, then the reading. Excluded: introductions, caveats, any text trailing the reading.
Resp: 6:29
